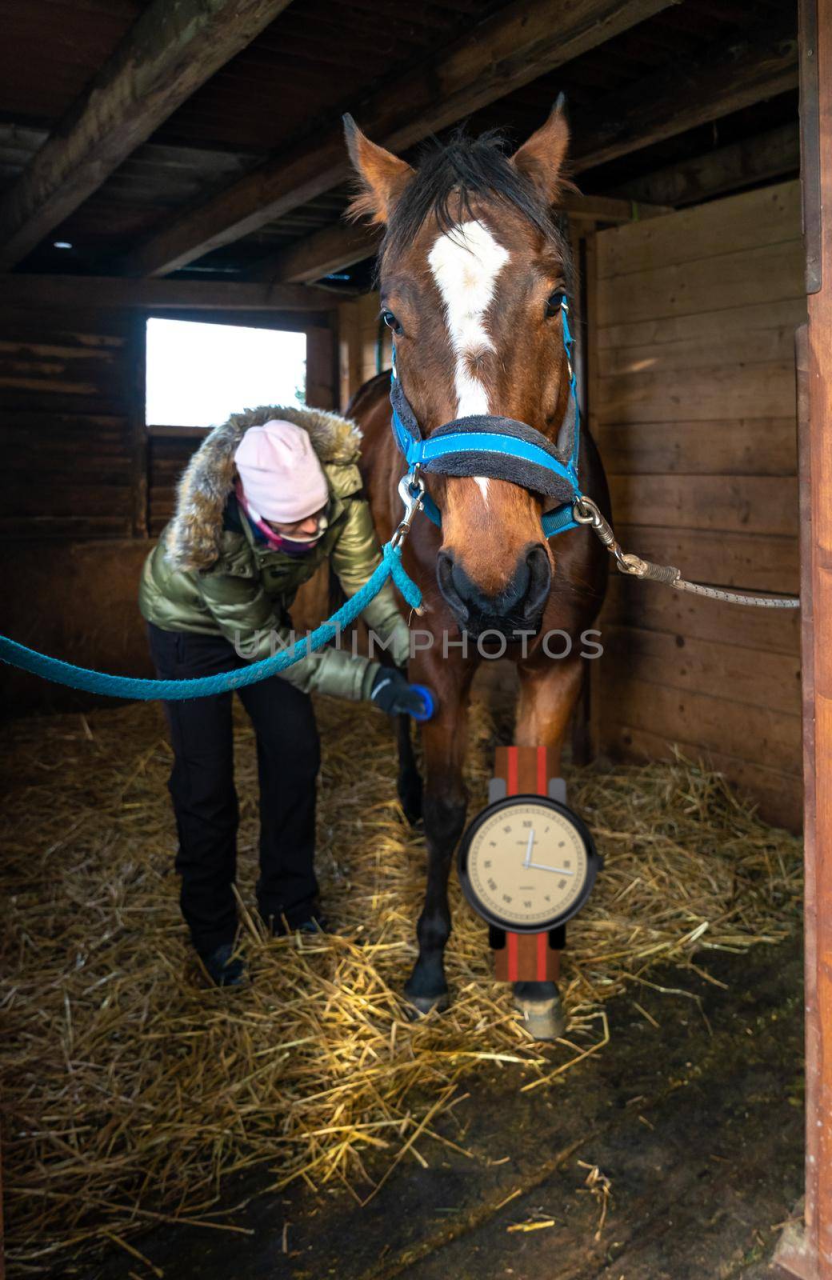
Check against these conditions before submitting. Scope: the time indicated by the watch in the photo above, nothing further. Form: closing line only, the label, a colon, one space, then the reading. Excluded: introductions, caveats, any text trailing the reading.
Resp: 12:17
